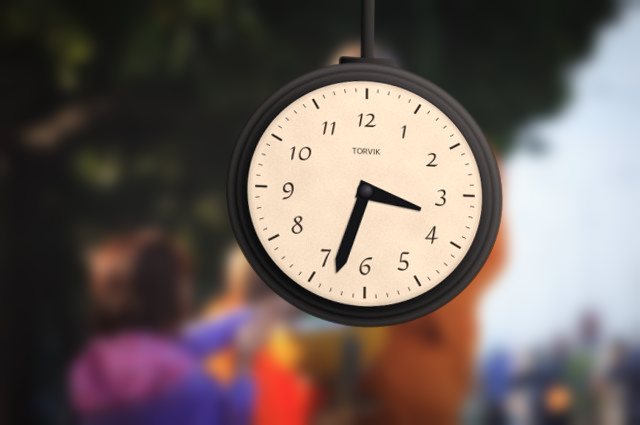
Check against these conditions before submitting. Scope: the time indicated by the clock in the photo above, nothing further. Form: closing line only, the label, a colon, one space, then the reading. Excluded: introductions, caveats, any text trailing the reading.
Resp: 3:33
